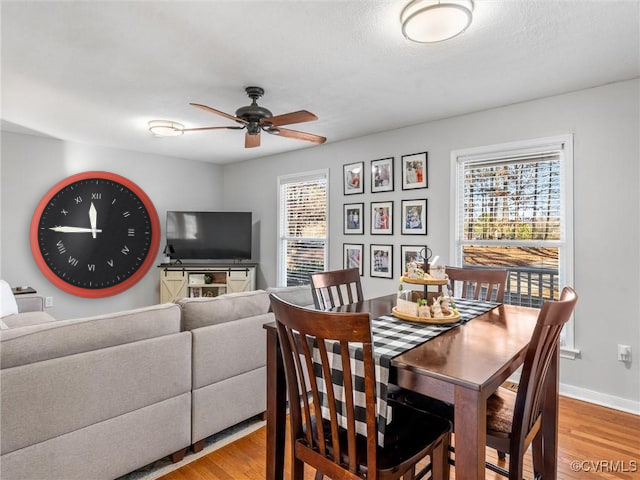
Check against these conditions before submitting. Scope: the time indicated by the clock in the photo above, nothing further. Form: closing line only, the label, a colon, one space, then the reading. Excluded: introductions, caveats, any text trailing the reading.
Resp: 11:45
